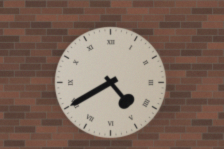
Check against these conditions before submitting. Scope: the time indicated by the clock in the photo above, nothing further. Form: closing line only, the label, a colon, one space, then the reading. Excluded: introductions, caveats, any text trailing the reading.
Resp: 4:40
